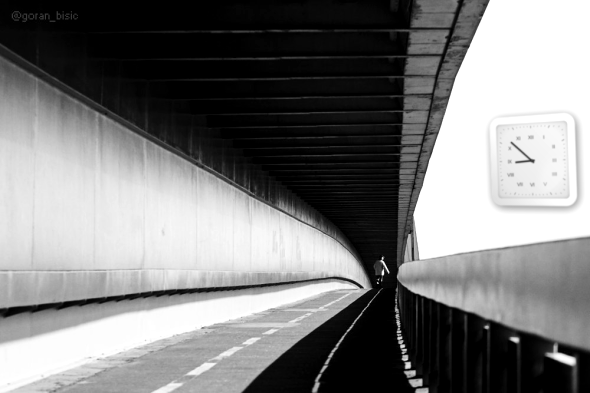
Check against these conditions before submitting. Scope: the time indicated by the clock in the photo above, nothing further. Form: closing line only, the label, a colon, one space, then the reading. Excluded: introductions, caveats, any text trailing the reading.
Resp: 8:52
